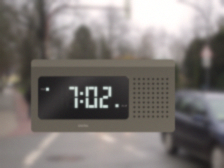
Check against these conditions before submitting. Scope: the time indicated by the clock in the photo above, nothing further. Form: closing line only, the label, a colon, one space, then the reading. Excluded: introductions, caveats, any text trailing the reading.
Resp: 7:02
